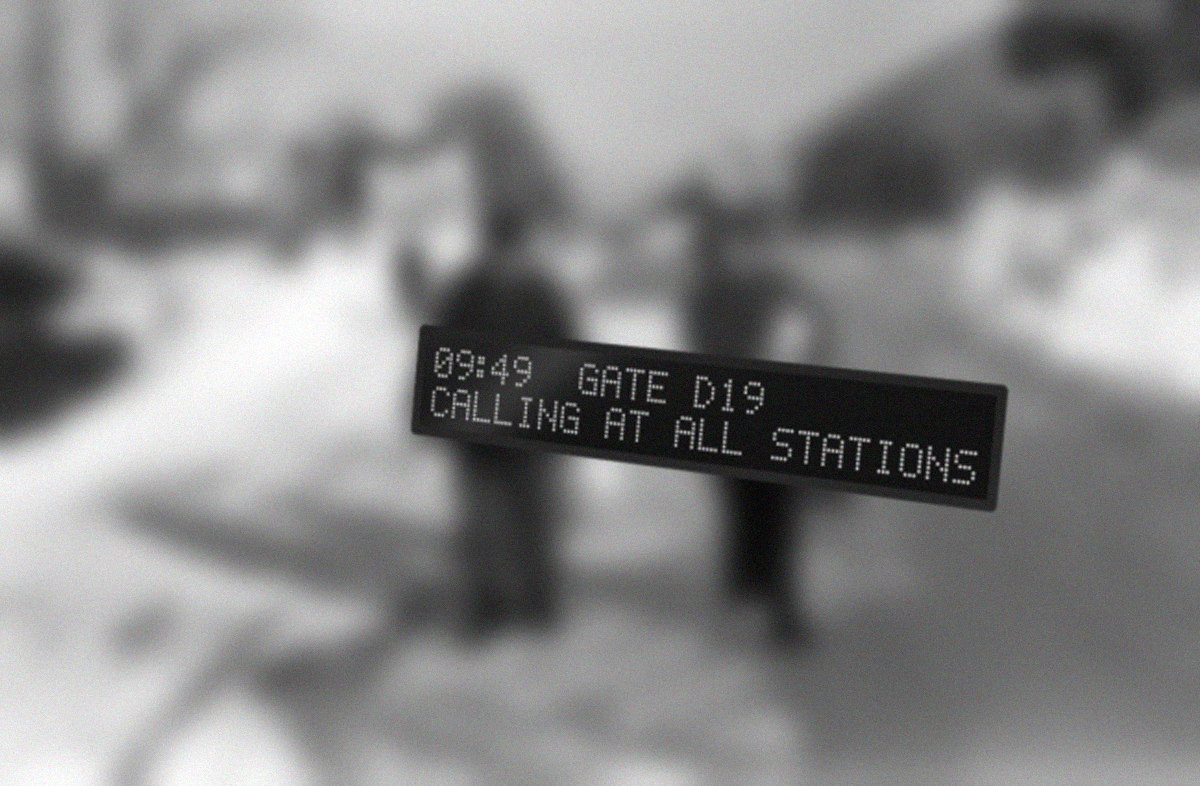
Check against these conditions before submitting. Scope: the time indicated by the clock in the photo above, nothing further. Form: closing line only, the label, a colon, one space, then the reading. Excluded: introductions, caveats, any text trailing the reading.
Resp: 9:49
